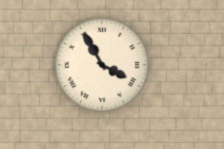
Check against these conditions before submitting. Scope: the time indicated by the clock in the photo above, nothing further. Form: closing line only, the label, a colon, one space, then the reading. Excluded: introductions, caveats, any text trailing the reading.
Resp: 3:55
